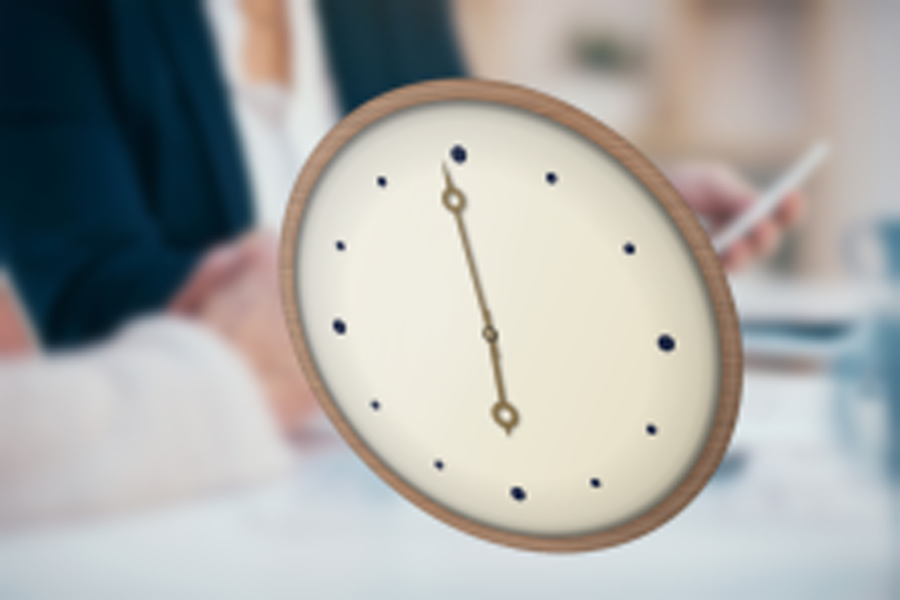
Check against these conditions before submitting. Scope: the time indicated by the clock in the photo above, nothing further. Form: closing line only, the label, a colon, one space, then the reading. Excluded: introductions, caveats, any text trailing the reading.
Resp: 5:59
